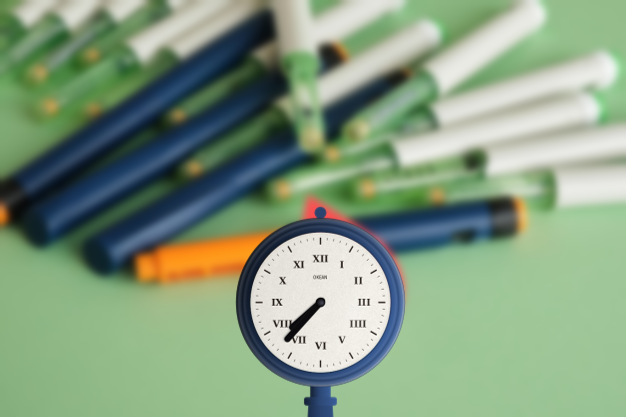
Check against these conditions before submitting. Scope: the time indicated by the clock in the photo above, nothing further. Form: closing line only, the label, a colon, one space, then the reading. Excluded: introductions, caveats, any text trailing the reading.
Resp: 7:37
